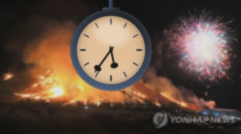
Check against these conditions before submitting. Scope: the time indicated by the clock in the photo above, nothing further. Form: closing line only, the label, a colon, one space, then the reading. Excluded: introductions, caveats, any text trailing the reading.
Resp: 5:36
